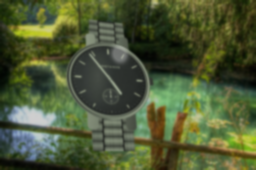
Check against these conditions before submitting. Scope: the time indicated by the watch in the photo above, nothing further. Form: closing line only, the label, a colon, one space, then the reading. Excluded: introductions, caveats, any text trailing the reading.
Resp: 4:54
